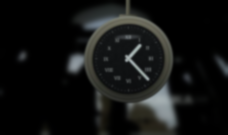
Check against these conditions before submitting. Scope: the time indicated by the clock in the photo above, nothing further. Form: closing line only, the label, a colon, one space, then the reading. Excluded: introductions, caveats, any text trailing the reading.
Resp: 1:23
